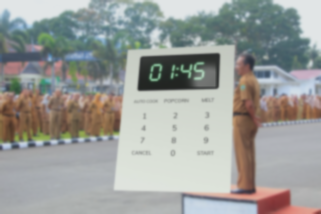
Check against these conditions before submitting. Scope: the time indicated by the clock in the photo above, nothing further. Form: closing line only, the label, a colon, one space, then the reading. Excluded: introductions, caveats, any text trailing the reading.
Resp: 1:45
